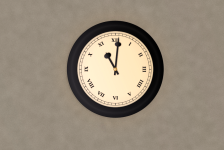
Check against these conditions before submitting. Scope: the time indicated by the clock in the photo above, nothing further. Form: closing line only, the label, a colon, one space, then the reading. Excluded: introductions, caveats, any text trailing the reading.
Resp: 11:01
